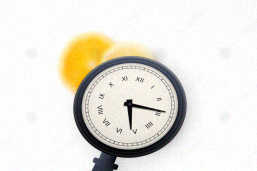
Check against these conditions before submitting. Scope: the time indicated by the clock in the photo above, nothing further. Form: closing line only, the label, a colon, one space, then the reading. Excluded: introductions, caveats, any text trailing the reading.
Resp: 5:14
